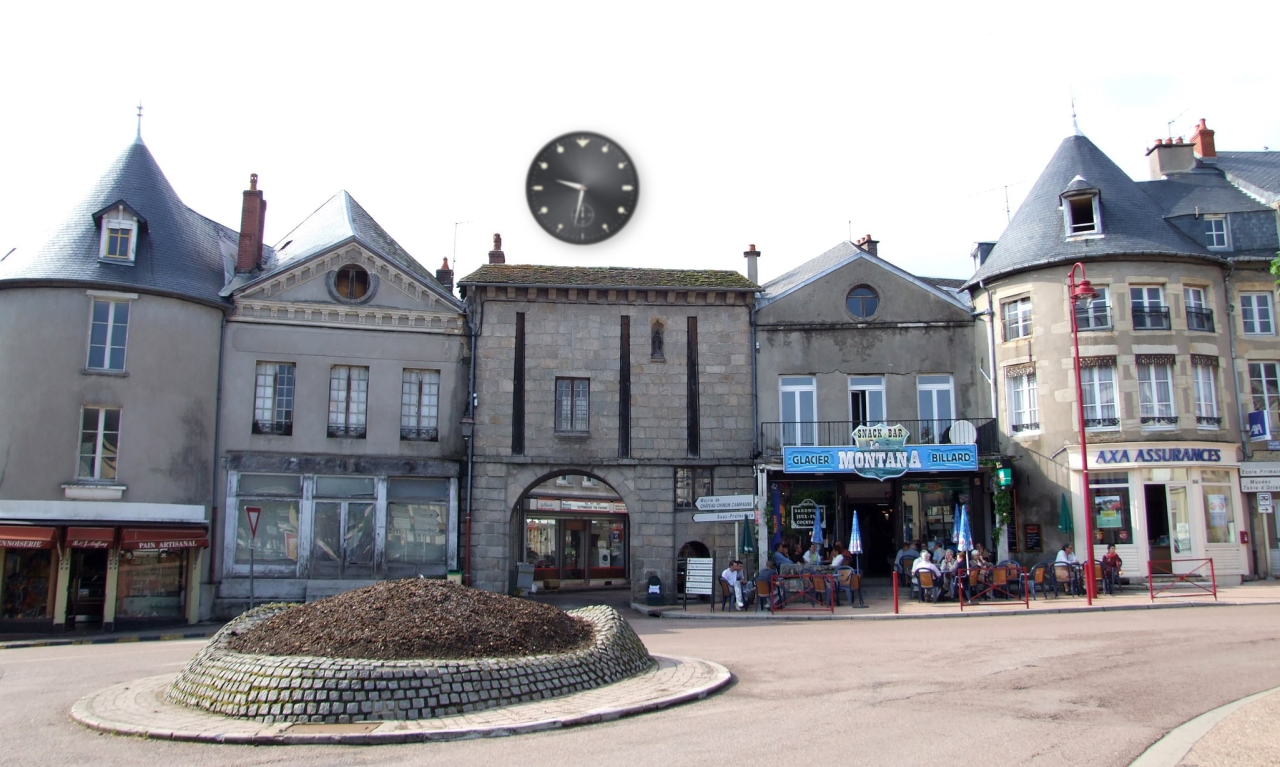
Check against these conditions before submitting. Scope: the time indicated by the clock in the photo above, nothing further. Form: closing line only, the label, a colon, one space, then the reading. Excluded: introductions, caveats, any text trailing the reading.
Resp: 9:32
